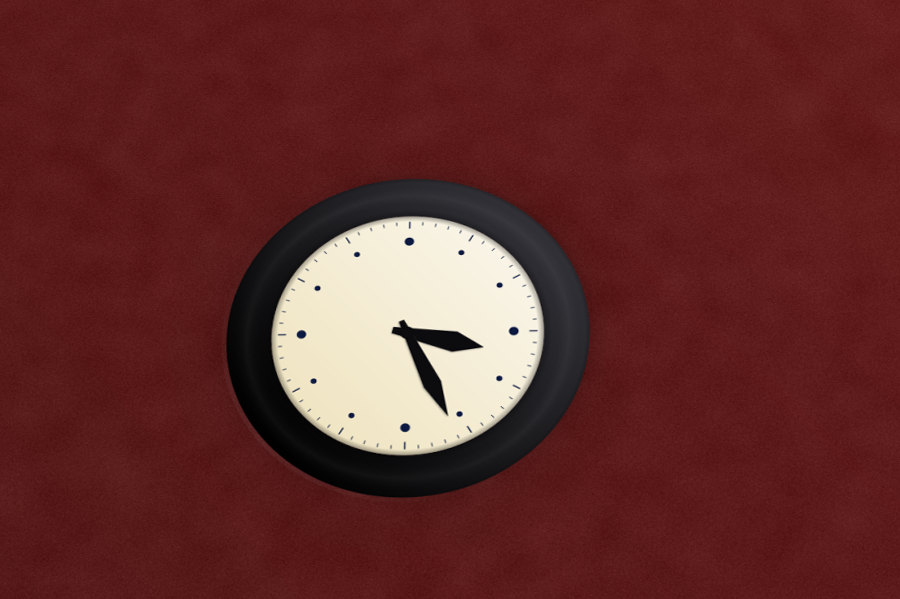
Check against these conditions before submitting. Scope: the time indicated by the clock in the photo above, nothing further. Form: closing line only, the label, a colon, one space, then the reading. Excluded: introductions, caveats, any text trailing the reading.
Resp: 3:26
